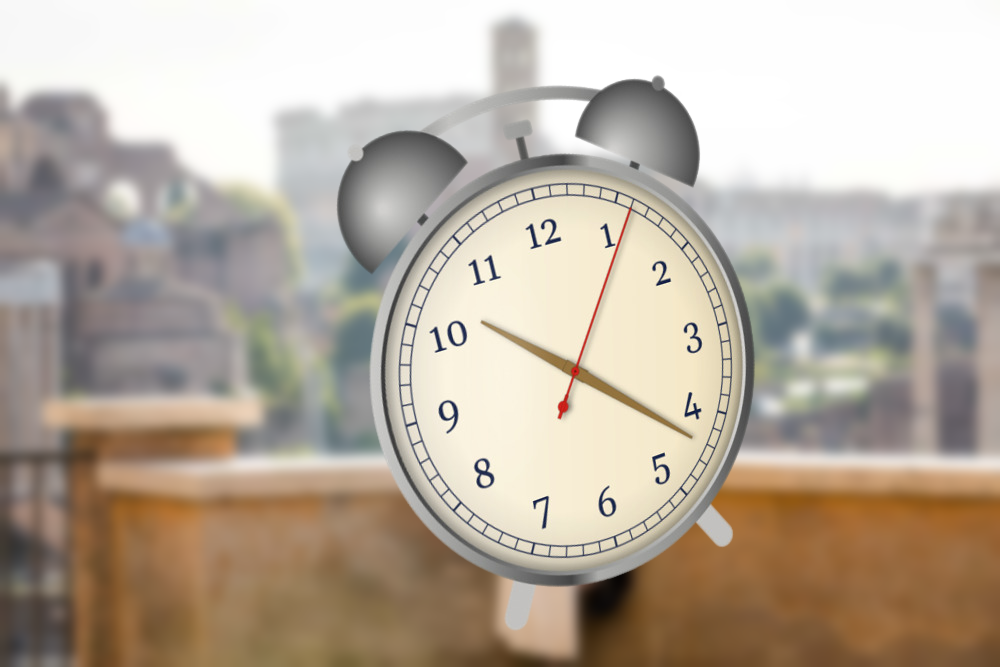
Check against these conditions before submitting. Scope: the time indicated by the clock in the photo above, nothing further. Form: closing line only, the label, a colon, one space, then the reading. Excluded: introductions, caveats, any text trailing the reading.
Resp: 10:22:06
